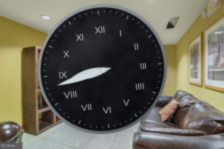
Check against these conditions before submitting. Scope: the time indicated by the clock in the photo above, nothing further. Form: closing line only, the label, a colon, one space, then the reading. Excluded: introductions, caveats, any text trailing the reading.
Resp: 8:43
